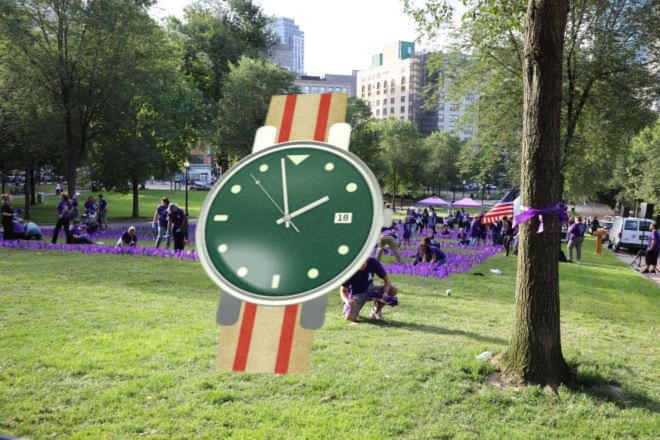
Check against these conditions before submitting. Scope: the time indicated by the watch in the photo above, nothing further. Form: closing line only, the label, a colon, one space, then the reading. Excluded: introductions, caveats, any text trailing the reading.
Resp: 1:57:53
